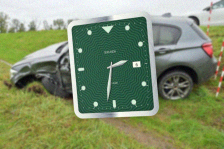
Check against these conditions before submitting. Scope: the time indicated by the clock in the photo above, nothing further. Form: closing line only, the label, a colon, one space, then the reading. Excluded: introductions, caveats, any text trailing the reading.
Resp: 2:32
